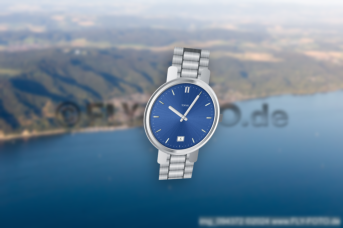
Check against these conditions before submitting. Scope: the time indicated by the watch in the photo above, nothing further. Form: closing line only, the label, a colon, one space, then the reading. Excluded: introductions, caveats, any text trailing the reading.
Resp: 10:05
